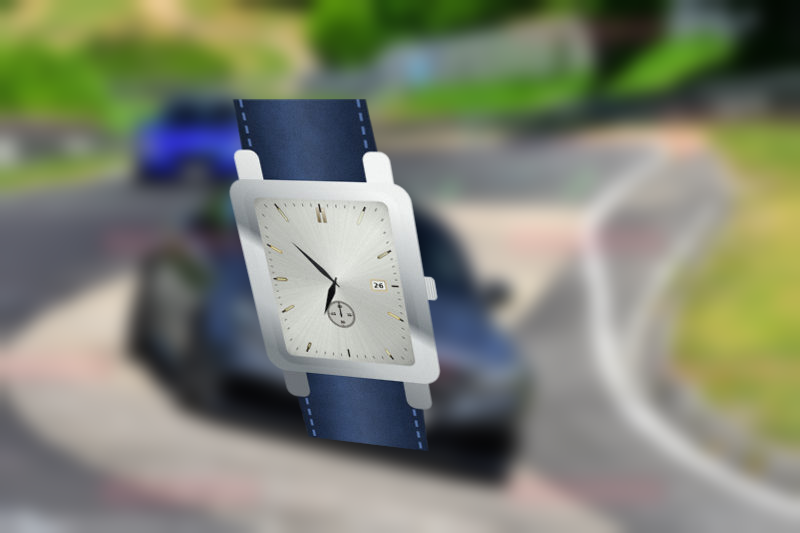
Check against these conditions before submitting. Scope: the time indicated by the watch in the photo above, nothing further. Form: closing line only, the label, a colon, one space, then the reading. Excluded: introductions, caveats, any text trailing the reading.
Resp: 6:53
